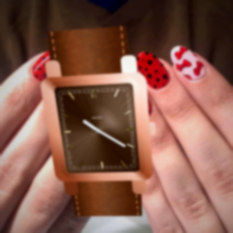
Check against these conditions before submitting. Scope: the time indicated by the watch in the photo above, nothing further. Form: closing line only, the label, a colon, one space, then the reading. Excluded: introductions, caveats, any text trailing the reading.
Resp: 10:21
